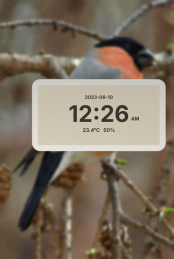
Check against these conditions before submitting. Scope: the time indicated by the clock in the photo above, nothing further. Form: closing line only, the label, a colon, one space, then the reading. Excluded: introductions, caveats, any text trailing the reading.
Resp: 12:26
